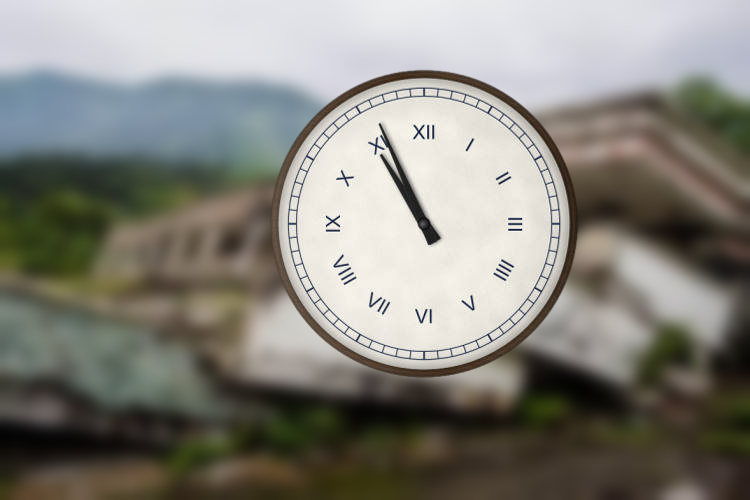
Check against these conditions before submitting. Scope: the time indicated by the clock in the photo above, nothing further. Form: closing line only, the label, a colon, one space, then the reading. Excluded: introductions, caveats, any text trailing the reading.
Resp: 10:56
